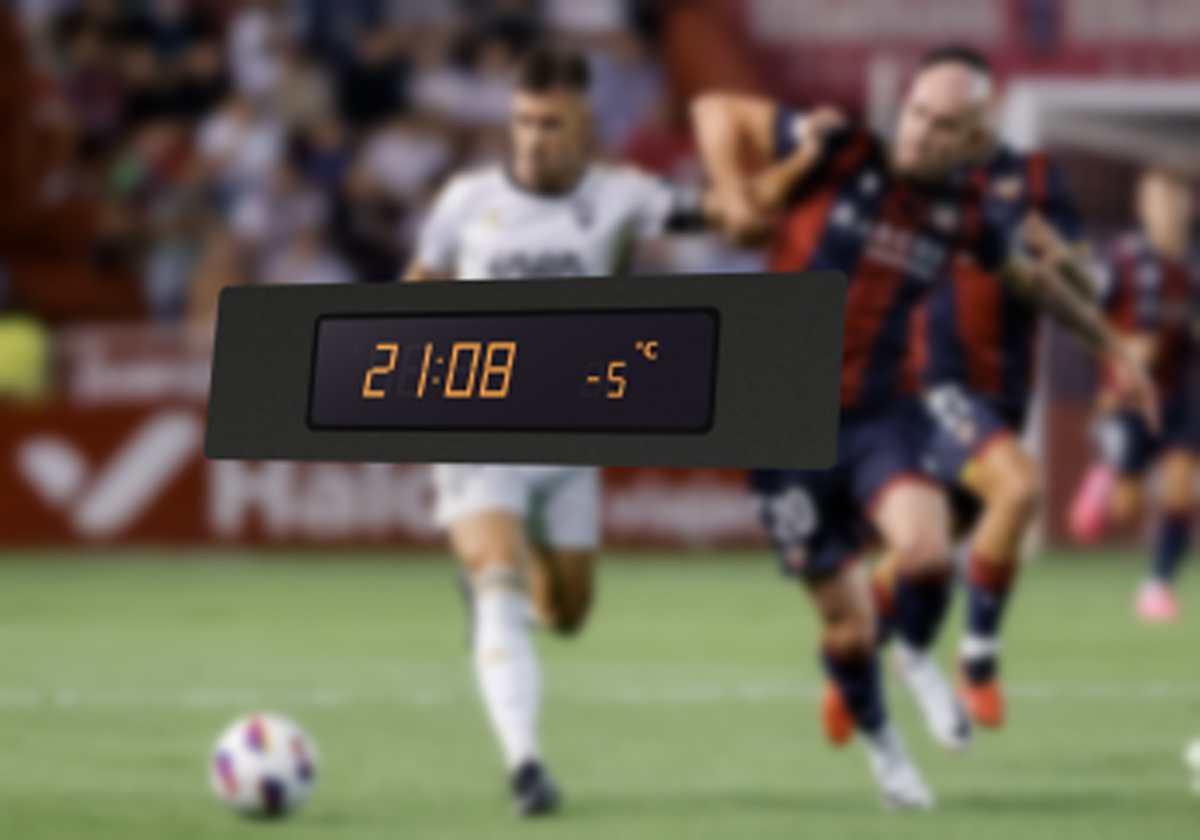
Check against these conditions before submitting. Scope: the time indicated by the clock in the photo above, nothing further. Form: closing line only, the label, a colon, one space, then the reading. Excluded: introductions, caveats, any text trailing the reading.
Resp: 21:08
